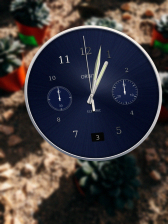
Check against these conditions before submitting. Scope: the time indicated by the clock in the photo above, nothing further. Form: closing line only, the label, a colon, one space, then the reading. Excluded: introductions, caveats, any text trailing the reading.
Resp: 1:03
